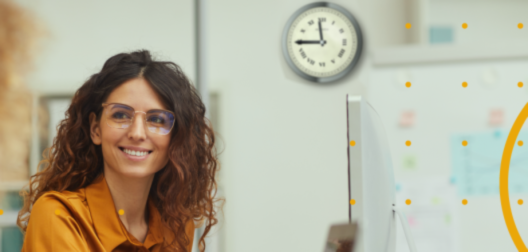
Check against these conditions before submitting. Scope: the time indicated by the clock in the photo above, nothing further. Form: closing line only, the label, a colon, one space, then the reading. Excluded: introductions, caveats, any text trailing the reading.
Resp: 11:45
